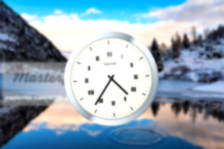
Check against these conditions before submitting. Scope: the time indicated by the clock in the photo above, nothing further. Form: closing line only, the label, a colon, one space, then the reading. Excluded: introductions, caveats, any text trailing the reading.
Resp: 4:36
